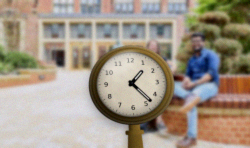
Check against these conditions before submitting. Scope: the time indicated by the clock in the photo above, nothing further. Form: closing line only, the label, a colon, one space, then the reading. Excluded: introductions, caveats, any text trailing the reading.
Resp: 1:23
